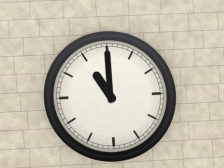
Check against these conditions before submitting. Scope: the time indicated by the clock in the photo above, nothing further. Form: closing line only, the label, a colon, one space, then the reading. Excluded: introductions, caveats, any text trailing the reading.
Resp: 11:00
